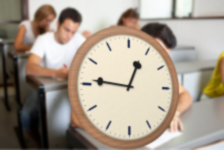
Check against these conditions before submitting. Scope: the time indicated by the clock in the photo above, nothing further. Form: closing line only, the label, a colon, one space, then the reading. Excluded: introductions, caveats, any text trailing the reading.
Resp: 12:46
